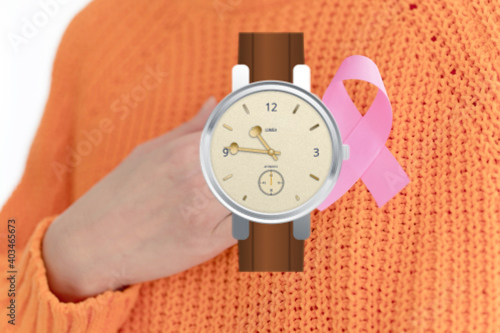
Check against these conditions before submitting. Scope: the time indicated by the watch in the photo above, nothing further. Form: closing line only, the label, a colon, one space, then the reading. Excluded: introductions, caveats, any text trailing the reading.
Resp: 10:46
